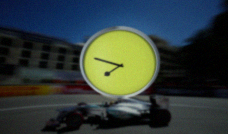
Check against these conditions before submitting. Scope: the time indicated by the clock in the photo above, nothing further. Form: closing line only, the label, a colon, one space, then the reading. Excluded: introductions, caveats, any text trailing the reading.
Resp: 7:48
